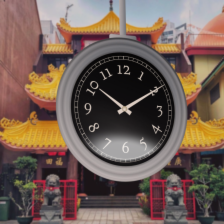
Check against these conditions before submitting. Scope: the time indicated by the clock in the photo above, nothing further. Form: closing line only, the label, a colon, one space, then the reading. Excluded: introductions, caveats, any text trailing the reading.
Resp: 10:10
